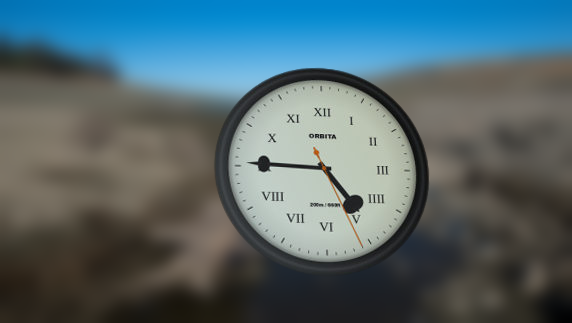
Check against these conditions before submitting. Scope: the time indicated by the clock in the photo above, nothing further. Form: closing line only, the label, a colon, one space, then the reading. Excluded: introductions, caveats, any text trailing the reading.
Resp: 4:45:26
